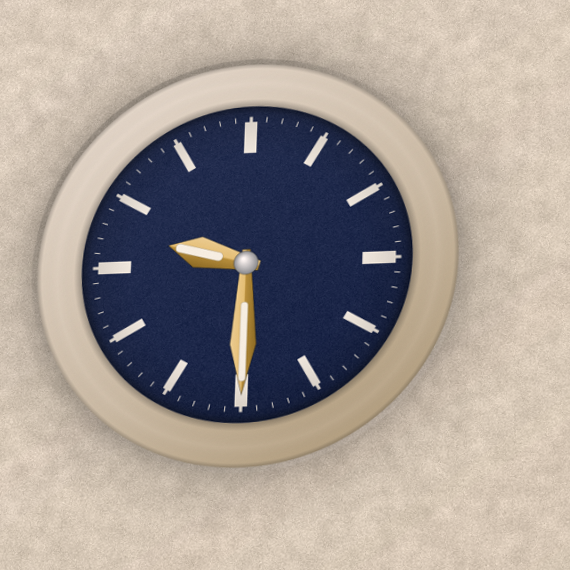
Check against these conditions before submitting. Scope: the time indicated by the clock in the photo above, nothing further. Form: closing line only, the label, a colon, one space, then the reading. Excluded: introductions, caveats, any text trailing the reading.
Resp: 9:30
